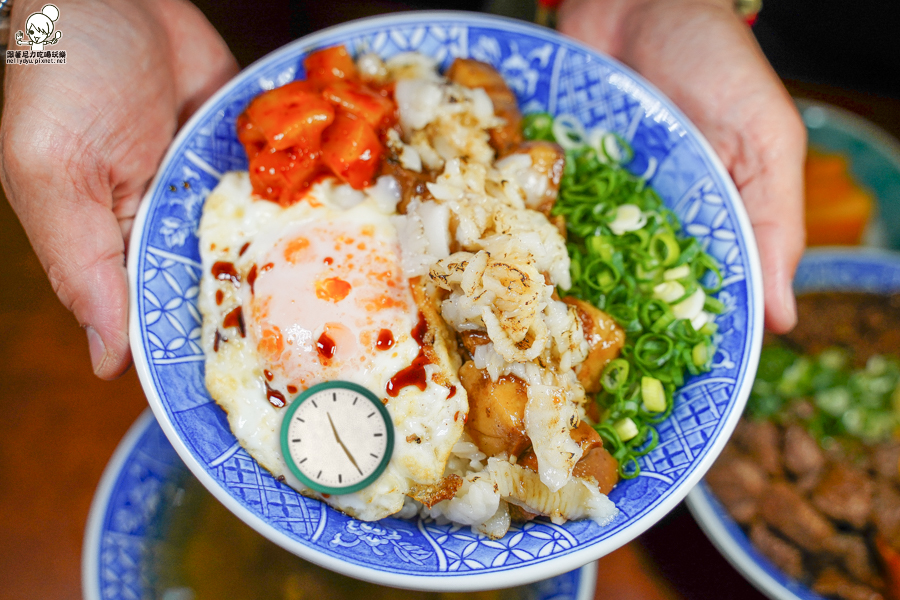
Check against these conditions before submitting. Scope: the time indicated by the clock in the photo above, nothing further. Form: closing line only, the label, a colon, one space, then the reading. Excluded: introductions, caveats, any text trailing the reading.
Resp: 11:25
